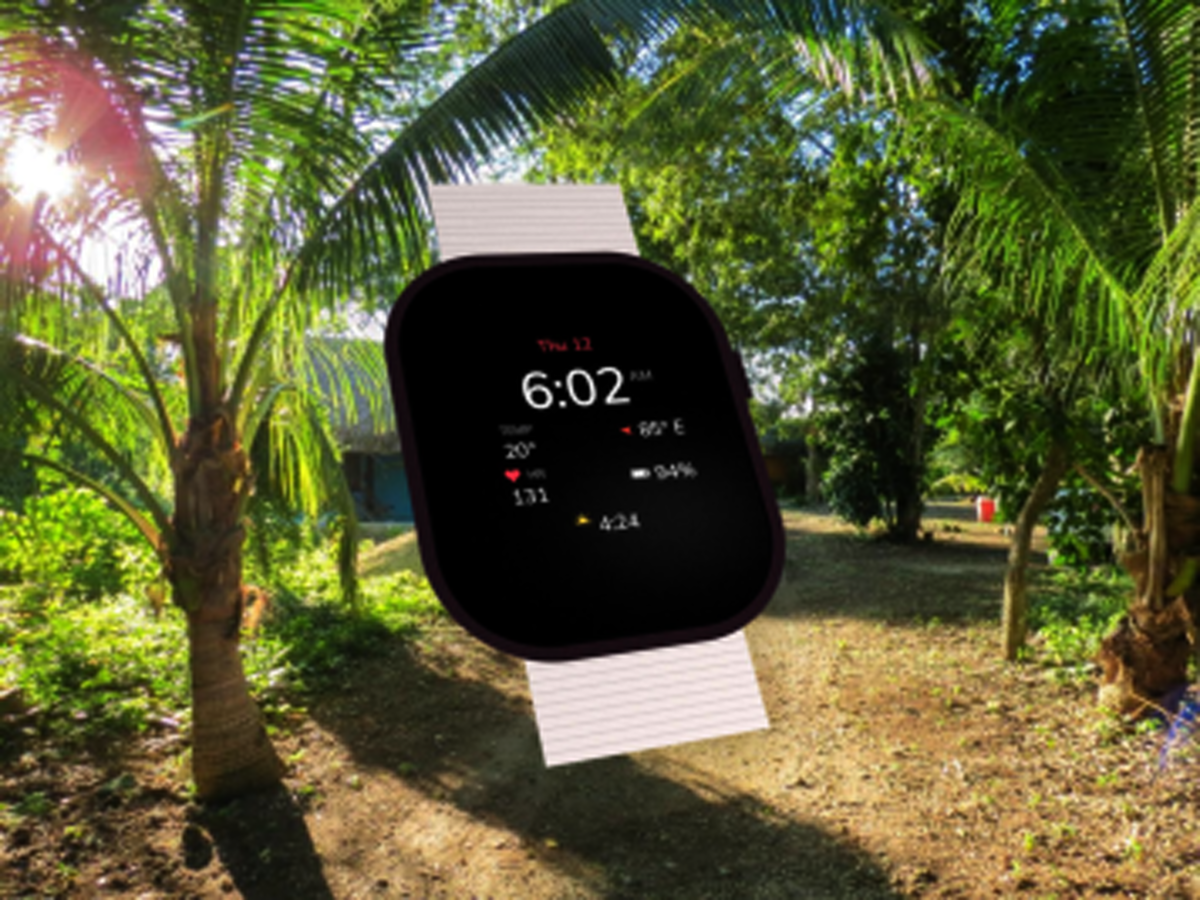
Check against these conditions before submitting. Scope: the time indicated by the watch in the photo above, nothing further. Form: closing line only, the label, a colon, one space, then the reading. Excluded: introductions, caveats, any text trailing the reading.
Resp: 6:02
